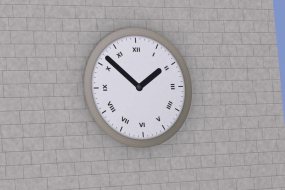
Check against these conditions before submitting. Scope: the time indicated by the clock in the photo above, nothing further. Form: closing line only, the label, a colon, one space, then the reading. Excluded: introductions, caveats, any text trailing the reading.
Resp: 1:52
